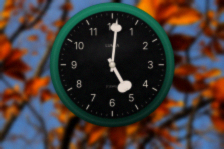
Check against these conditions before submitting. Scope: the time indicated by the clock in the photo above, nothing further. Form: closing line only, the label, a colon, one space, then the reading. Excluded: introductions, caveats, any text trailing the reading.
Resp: 5:01
